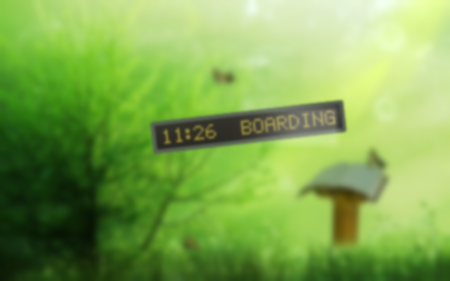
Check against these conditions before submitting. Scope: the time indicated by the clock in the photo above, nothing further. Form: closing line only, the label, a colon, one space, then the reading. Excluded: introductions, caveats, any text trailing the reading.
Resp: 11:26
